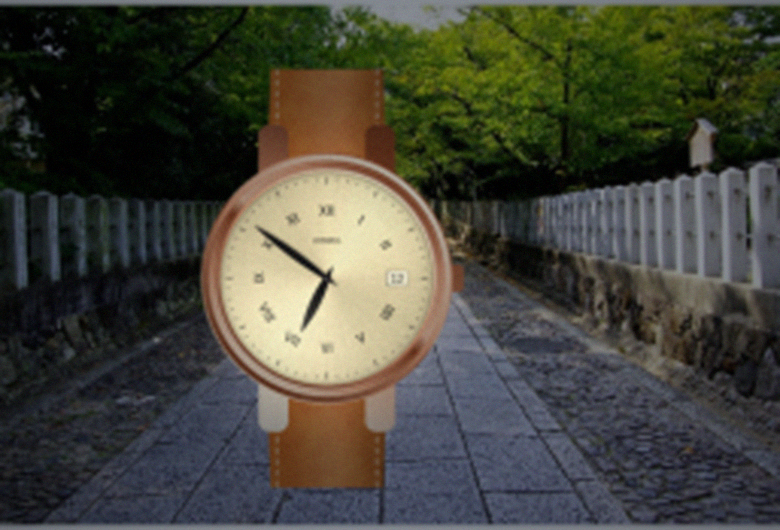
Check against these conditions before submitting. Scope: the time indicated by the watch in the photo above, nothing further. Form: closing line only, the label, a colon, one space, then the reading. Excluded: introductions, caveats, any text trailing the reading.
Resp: 6:51
